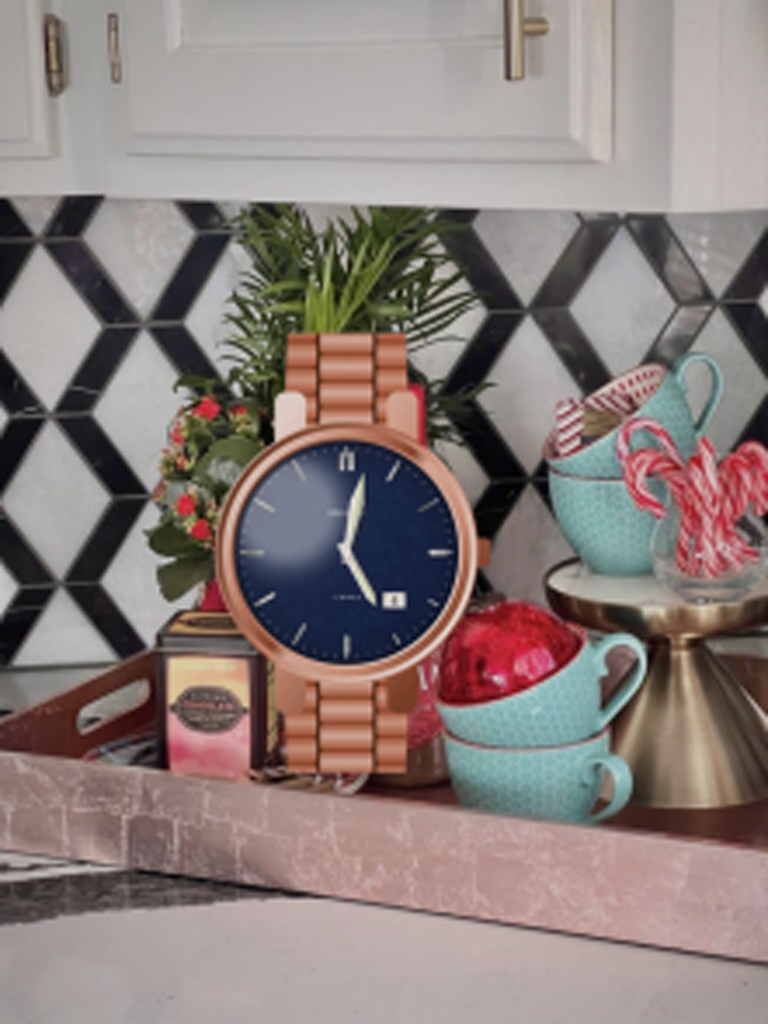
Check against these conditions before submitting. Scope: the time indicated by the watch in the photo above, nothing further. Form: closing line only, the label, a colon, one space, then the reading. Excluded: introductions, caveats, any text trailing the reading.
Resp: 5:02
